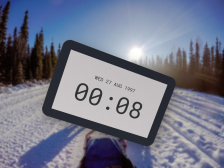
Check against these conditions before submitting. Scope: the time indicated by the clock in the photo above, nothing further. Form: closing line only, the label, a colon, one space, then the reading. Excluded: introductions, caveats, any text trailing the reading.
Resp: 0:08
